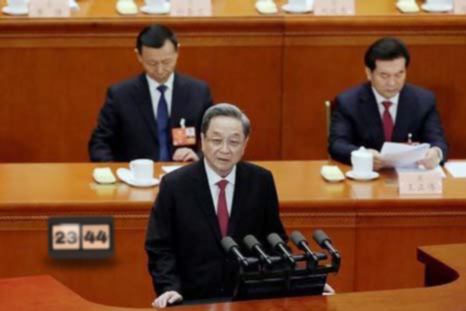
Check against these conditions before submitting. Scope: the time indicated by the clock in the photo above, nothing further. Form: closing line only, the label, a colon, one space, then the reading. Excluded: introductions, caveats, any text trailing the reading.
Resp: 23:44
